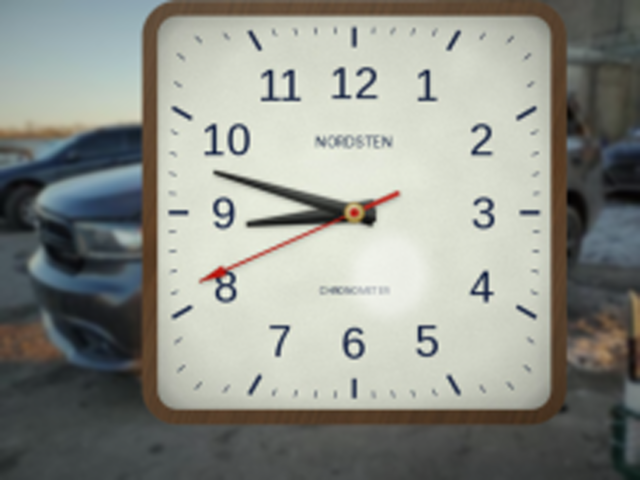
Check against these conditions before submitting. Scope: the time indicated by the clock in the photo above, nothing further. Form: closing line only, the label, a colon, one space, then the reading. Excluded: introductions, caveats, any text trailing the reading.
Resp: 8:47:41
